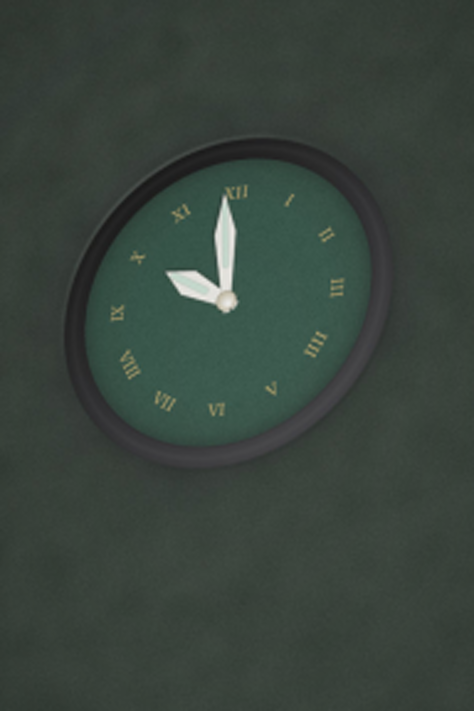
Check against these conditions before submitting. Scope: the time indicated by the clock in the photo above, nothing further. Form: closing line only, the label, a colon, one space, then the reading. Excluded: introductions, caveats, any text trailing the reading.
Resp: 9:59
